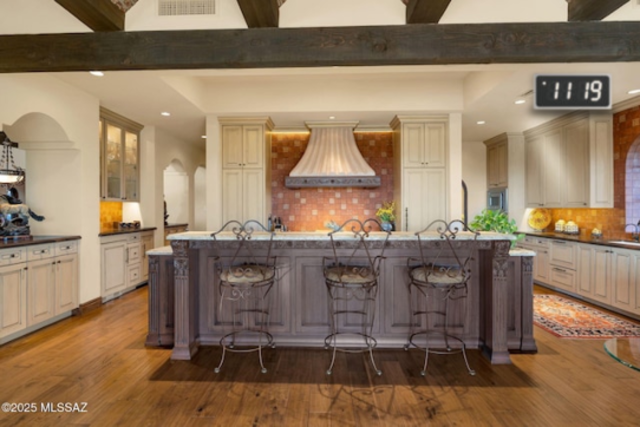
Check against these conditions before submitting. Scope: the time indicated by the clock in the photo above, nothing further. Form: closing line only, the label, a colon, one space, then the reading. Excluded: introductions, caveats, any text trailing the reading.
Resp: 11:19
